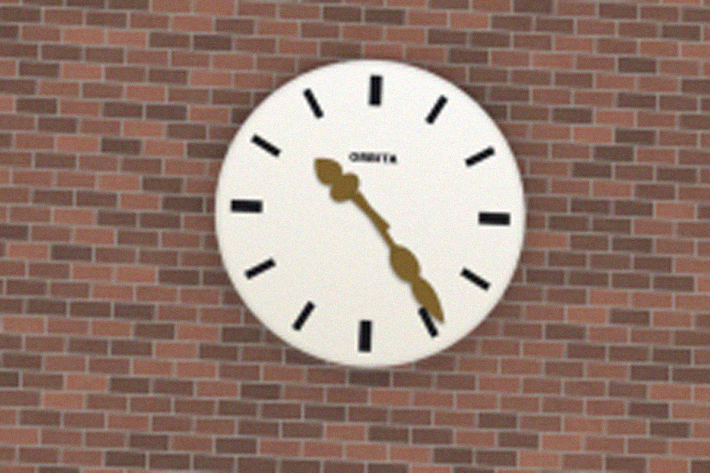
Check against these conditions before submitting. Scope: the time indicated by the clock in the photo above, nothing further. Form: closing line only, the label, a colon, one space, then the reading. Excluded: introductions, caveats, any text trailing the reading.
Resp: 10:24
